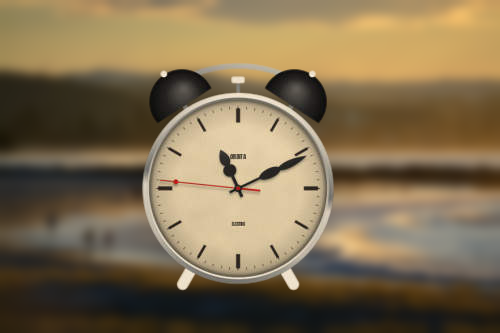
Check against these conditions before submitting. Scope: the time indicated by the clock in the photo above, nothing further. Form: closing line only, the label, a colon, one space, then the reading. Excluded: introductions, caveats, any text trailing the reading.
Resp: 11:10:46
